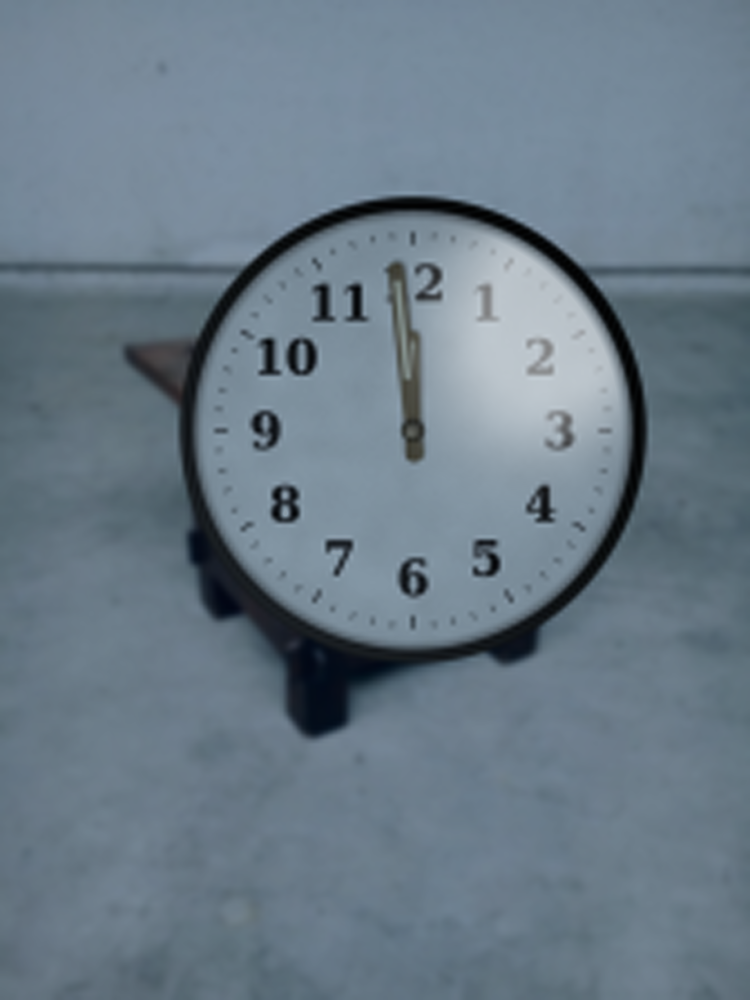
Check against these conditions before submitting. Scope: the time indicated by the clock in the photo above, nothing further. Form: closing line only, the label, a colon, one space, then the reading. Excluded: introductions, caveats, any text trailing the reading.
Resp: 11:59
